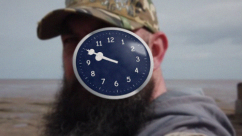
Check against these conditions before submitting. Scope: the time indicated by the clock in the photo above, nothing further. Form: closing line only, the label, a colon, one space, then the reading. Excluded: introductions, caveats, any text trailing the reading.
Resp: 9:50
